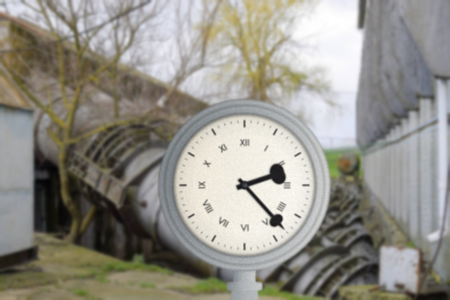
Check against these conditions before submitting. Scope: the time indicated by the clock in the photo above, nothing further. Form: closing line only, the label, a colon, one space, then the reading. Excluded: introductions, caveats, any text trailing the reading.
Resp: 2:23
